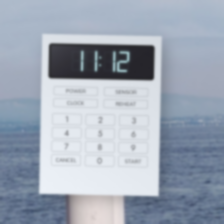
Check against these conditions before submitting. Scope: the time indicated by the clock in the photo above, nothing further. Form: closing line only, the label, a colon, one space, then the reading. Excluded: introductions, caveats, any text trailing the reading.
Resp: 11:12
